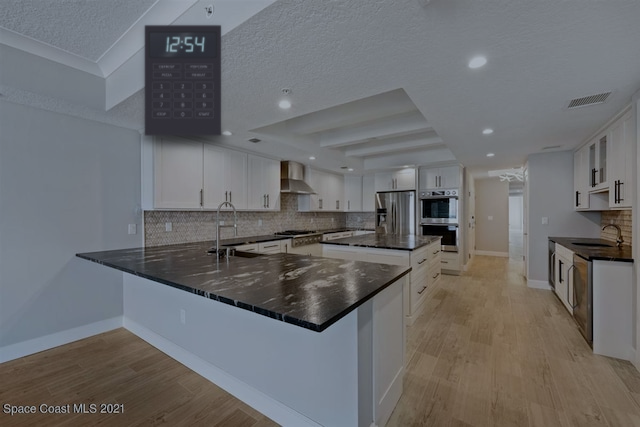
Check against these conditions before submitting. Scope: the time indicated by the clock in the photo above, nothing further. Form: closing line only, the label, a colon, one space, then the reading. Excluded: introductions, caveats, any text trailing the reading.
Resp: 12:54
